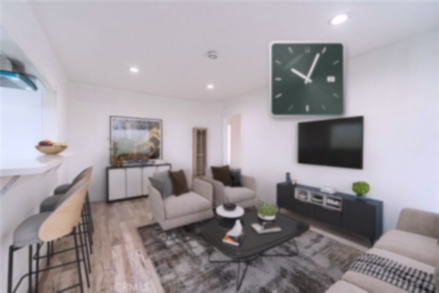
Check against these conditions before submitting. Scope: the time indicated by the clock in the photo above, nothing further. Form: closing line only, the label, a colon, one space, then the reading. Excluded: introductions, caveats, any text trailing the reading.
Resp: 10:04
